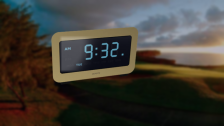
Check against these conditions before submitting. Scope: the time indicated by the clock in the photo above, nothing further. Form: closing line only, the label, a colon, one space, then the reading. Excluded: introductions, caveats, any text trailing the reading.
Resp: 9:32
